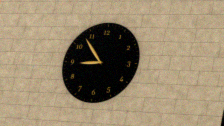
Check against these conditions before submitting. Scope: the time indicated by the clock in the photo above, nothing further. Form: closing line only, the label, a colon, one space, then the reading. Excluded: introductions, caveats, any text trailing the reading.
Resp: 8:53
